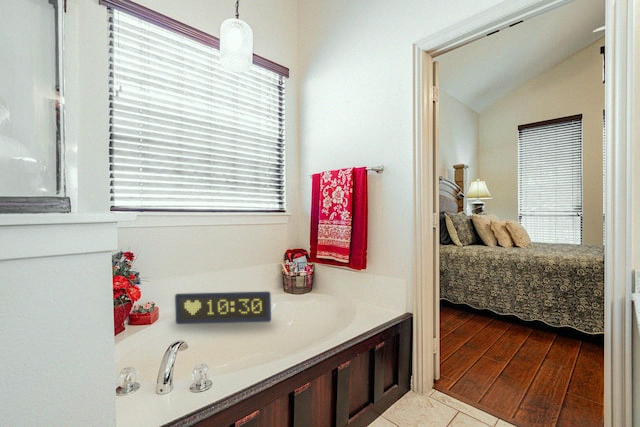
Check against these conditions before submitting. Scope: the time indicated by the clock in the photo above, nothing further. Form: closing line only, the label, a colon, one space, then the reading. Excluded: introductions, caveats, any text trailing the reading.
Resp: 10:30
